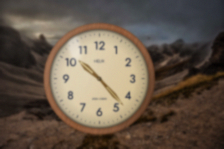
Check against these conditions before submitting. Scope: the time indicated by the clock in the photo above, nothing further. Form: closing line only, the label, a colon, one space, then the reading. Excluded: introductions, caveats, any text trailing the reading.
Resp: 10:23
